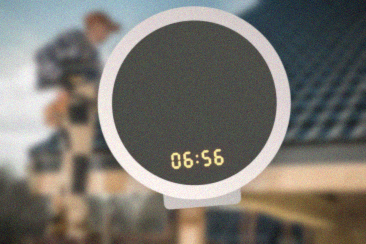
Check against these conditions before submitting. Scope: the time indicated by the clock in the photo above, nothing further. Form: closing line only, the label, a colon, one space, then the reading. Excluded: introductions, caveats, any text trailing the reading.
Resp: 6:56
